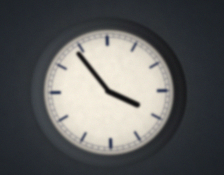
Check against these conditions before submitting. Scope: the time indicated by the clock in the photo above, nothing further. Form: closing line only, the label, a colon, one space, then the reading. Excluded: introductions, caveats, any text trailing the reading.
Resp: 3:54
